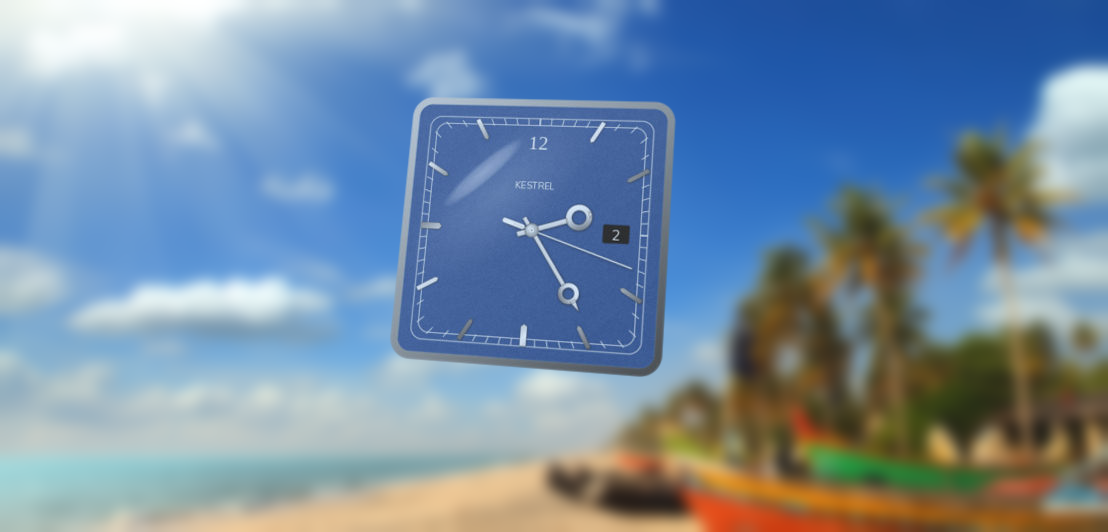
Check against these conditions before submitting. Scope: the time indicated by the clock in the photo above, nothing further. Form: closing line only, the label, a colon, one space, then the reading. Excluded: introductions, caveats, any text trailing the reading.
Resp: 2:24:18
